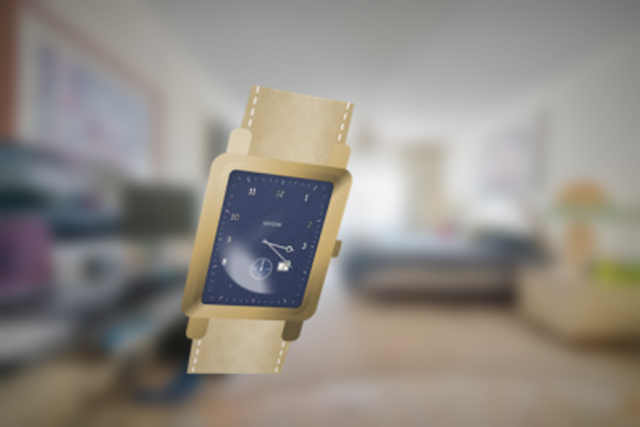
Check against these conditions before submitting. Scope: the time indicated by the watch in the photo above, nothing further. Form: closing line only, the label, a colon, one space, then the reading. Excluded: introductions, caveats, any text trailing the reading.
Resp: 3:21
